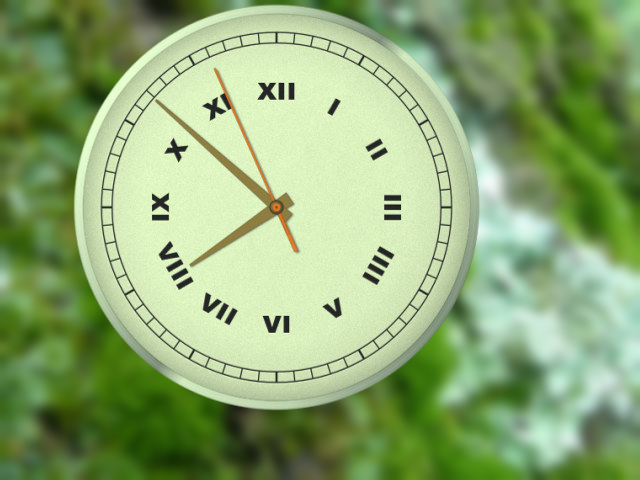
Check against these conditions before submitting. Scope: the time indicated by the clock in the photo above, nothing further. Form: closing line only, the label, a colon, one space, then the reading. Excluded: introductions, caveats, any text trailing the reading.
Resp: 7:51:56
